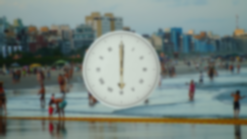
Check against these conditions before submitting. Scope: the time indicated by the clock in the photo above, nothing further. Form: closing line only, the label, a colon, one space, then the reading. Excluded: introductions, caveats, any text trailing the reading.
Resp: 6:00
